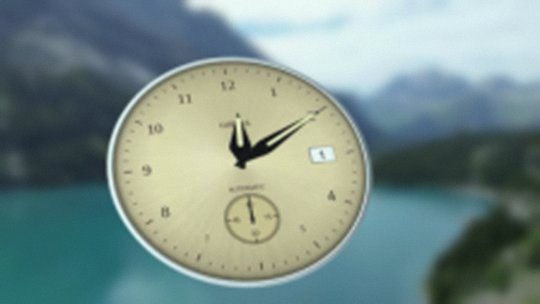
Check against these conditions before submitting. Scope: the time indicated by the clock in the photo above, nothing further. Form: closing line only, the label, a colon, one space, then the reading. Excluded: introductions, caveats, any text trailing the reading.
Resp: 12:10
